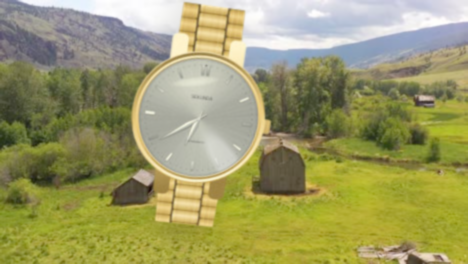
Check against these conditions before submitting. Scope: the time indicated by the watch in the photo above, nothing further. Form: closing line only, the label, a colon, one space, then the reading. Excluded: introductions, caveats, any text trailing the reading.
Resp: 6:39
